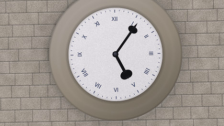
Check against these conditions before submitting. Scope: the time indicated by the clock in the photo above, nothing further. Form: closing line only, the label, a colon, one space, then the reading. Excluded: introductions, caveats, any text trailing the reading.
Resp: 5:06
